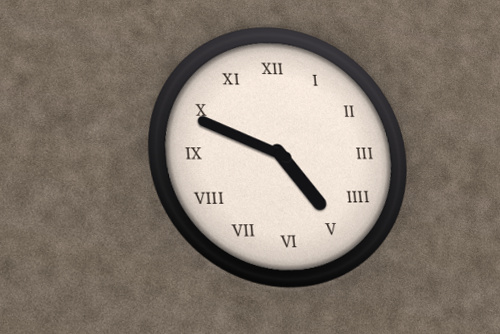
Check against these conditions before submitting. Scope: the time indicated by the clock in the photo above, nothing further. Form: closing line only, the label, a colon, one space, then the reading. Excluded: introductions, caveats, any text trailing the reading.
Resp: 4:49
